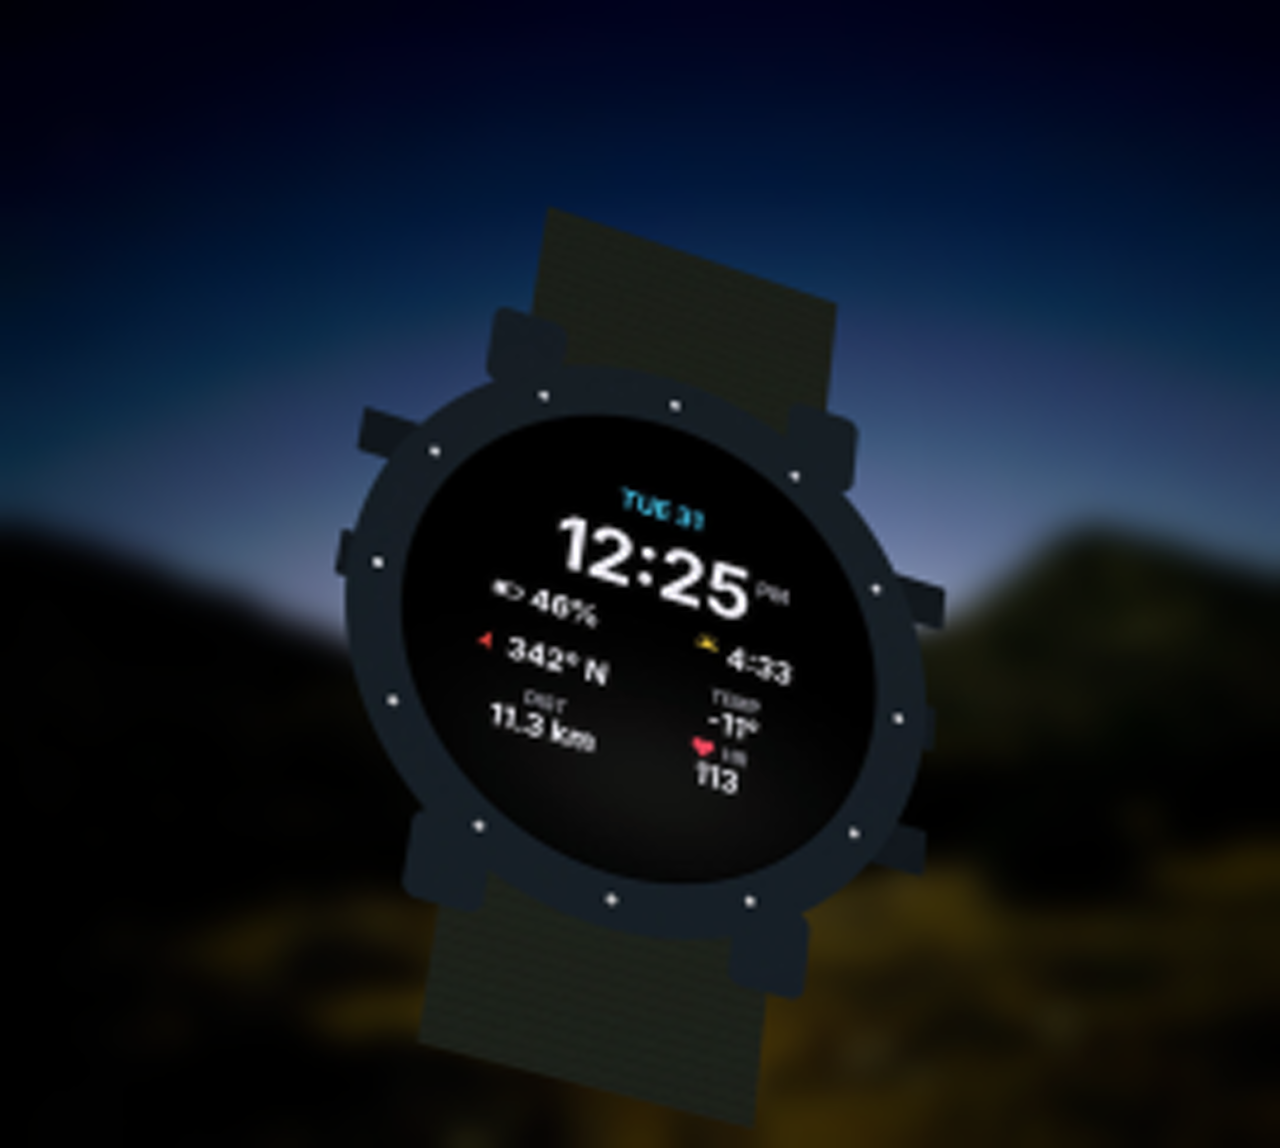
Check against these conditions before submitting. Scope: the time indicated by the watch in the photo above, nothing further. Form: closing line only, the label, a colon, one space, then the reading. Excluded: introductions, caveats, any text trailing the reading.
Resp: 12:25
